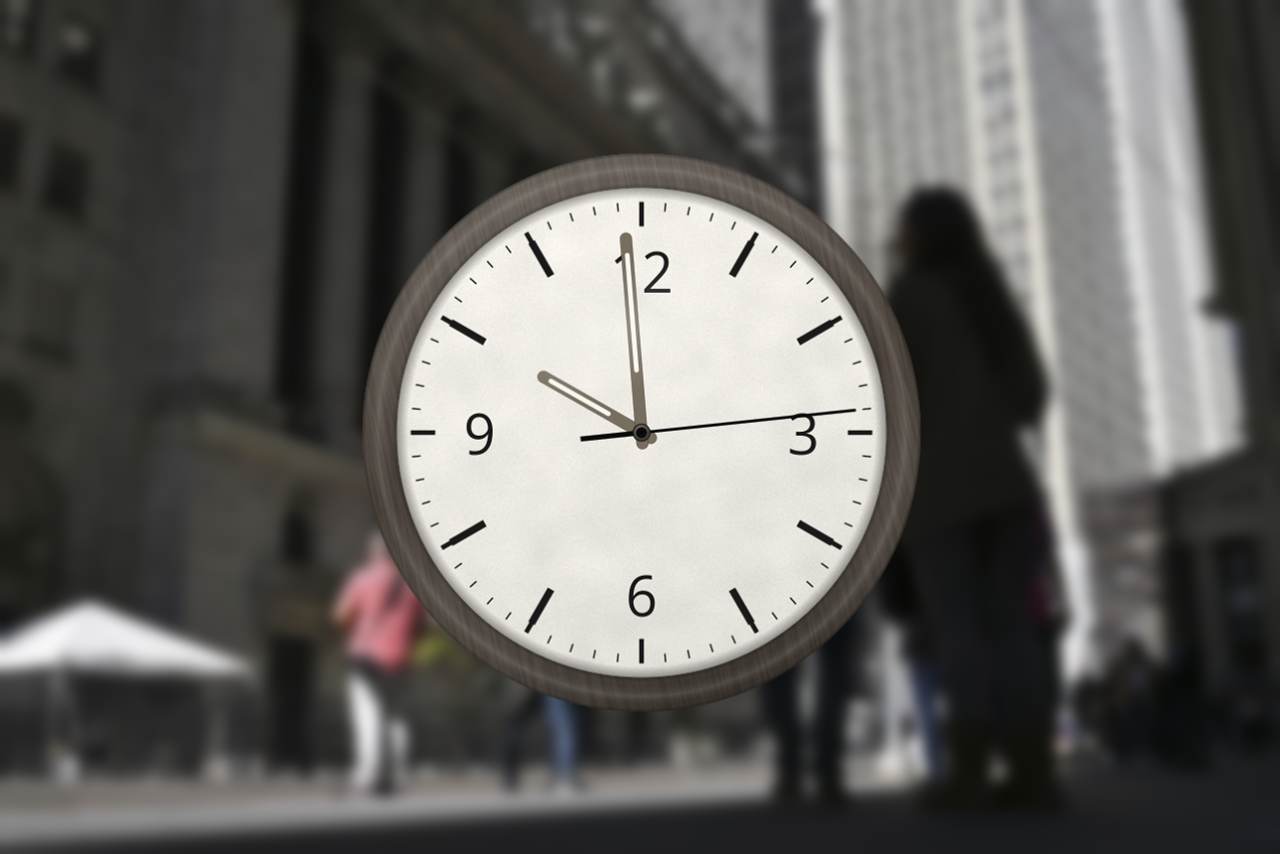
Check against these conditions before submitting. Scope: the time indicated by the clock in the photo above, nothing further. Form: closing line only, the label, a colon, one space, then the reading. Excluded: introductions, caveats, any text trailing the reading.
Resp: 9:59:14
